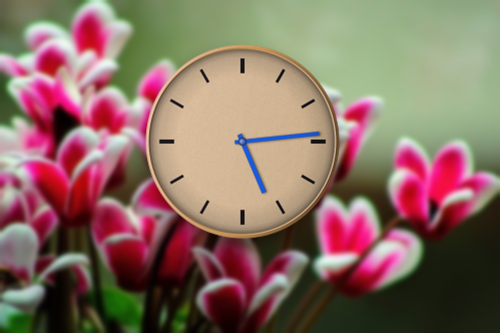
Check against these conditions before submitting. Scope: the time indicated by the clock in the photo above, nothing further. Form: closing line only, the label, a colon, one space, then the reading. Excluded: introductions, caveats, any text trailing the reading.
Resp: 5:14
